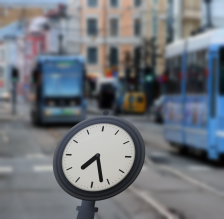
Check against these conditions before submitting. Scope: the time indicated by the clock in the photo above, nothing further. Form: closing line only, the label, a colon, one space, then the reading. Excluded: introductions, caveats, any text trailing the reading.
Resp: 7:27
